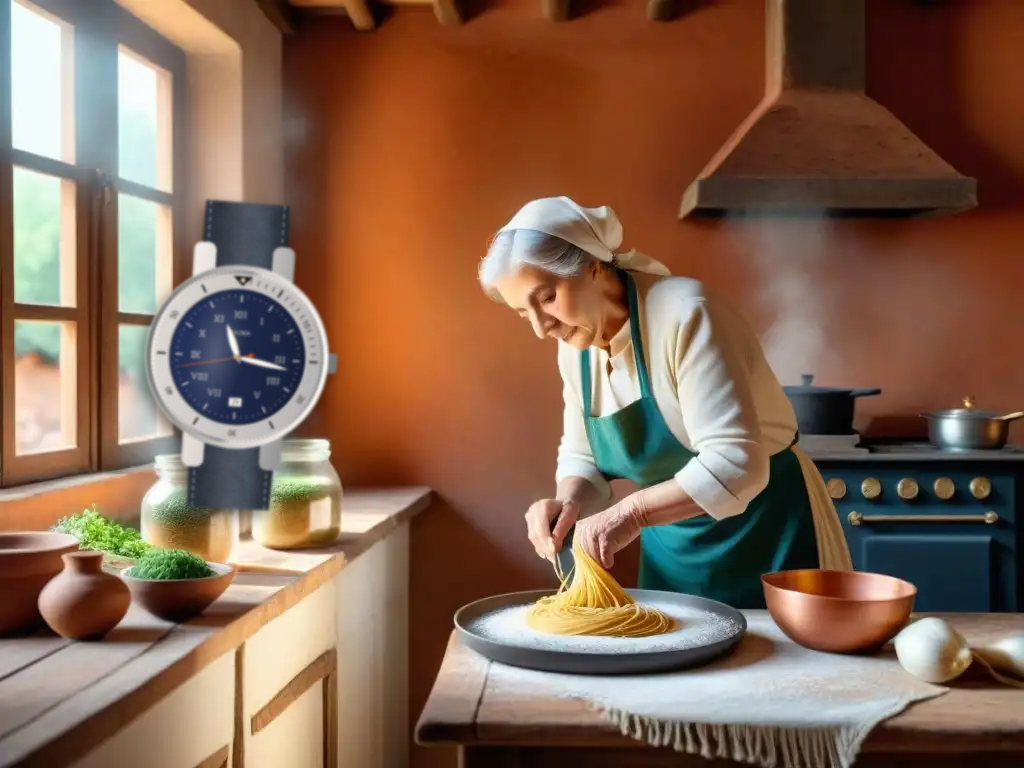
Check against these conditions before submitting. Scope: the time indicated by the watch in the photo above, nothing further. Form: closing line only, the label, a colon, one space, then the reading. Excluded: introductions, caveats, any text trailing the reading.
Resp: 11:16:43
